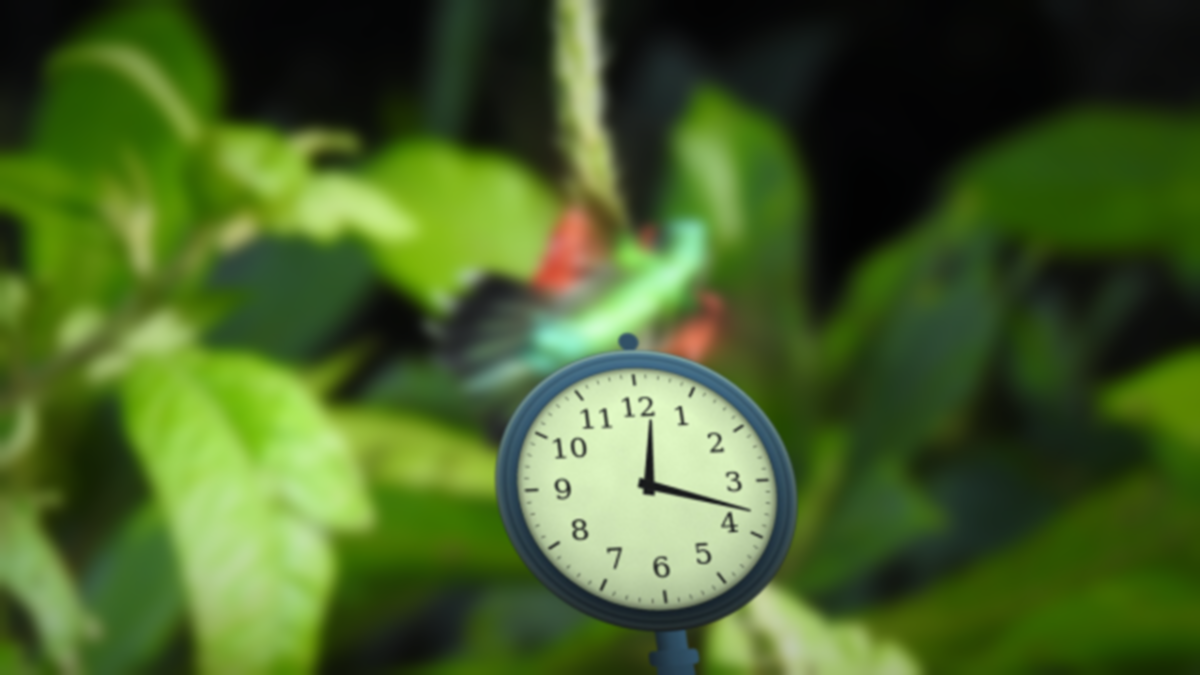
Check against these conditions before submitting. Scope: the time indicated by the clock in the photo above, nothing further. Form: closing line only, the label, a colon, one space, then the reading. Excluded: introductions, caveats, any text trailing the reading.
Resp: 12:18
